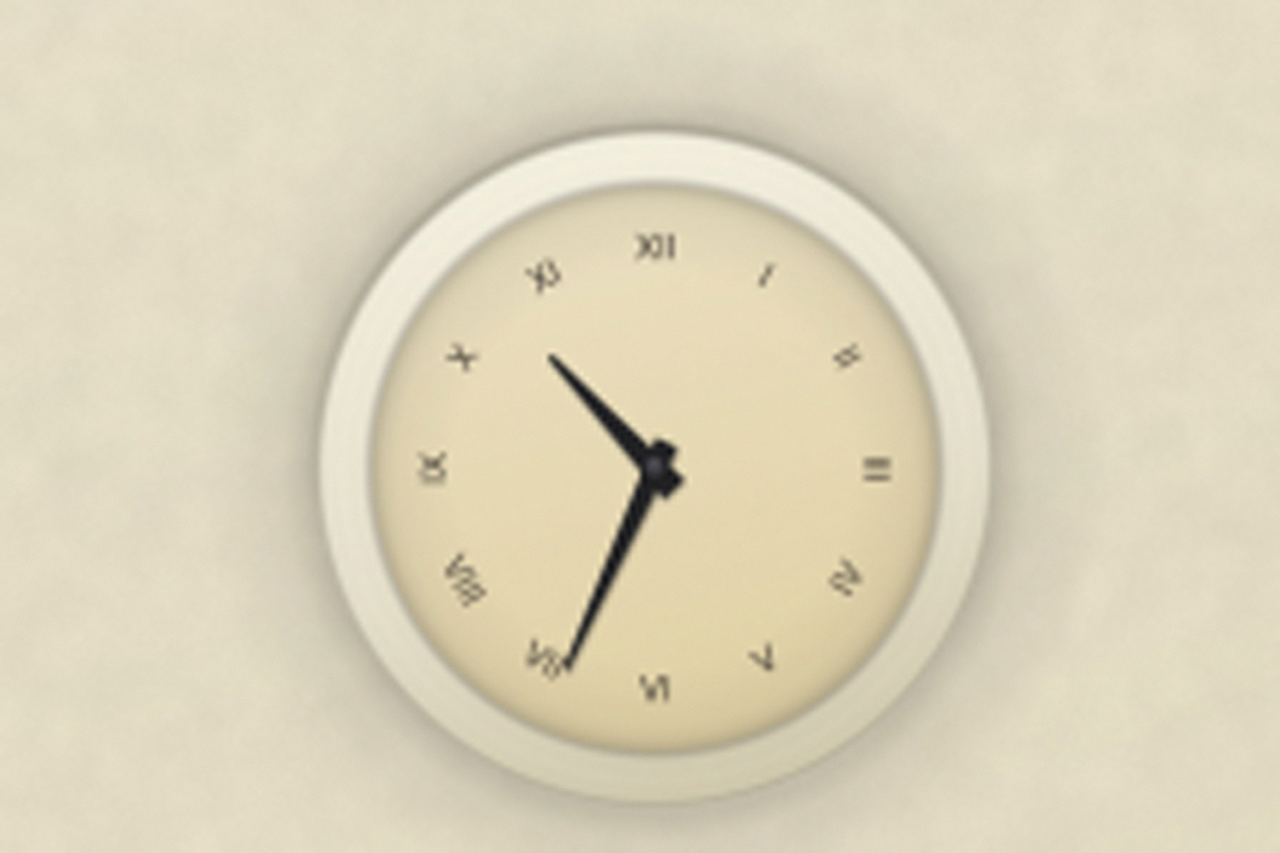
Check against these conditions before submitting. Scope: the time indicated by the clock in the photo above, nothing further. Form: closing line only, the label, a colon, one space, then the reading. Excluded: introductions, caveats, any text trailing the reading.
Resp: 10:34
